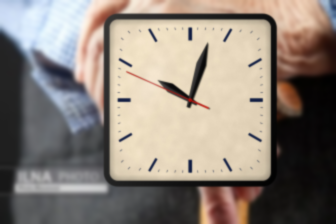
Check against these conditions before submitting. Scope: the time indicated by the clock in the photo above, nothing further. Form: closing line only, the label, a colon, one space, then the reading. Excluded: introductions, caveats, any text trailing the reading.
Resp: 10:02:49
